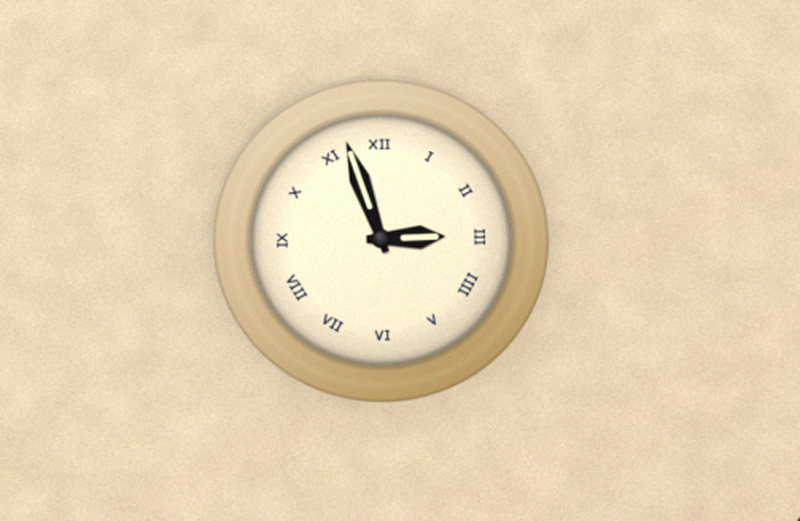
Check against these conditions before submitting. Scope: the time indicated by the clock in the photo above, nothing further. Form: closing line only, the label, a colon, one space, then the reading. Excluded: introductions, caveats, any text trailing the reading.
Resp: 2:57
